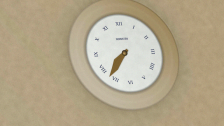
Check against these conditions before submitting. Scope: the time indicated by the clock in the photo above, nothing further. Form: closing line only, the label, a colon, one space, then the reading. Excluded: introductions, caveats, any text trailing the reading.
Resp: 7:37
